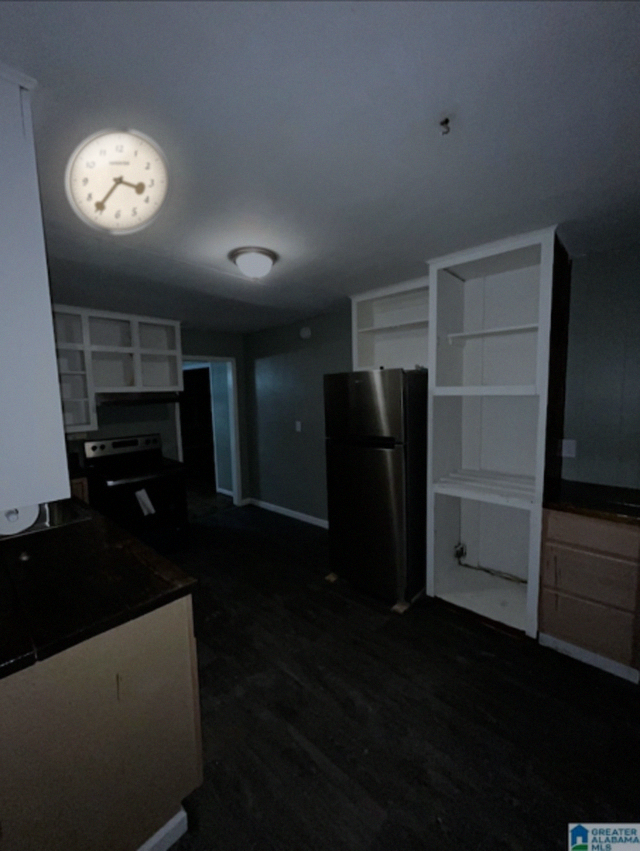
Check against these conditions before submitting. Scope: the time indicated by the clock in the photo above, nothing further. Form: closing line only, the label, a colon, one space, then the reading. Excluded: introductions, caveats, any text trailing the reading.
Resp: 3:36
